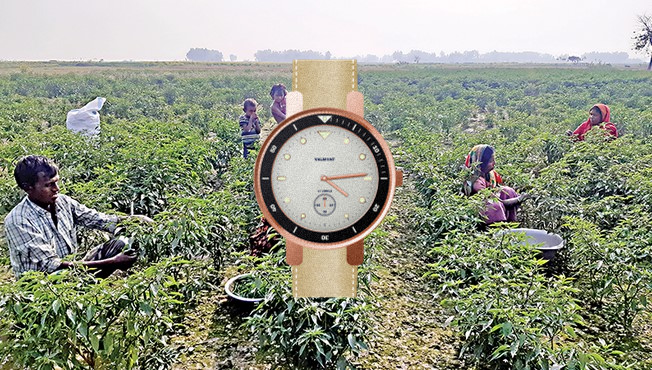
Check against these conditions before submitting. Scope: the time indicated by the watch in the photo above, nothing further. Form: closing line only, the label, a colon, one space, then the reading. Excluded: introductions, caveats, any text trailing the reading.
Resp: 4:14
